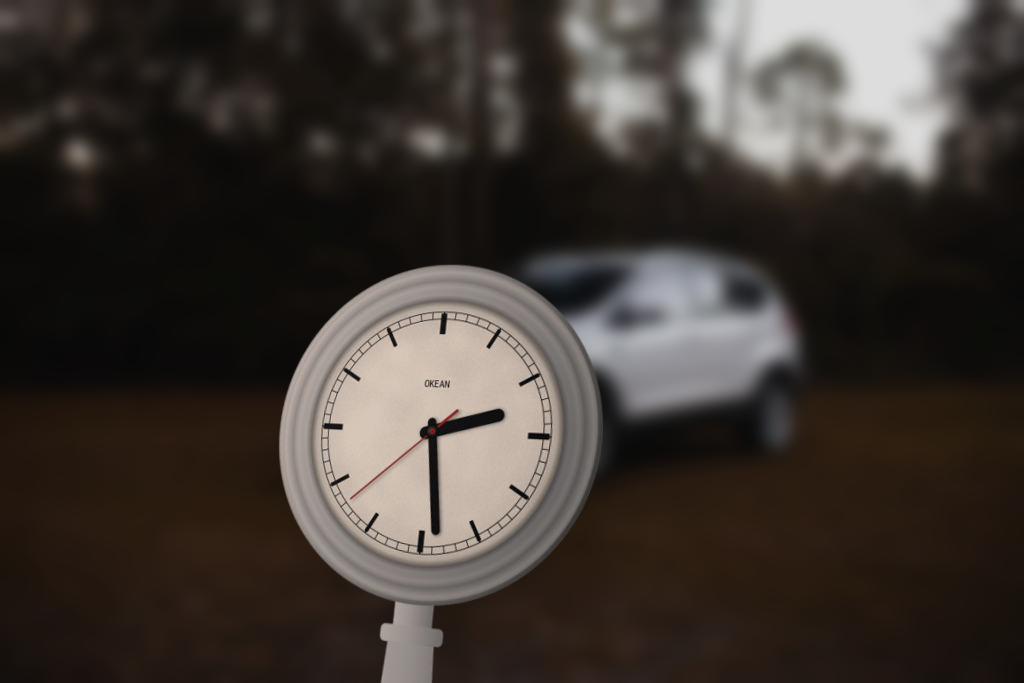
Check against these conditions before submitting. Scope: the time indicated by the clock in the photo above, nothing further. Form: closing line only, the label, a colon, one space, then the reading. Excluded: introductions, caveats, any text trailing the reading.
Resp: 2:28:38
